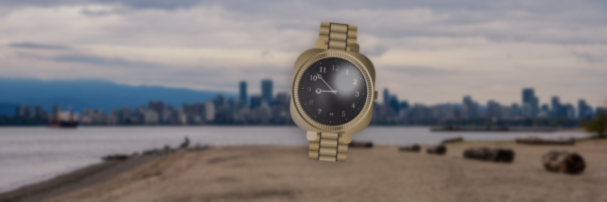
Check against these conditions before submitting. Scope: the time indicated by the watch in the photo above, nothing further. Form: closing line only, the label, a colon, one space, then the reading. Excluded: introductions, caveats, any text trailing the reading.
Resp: 8:52
